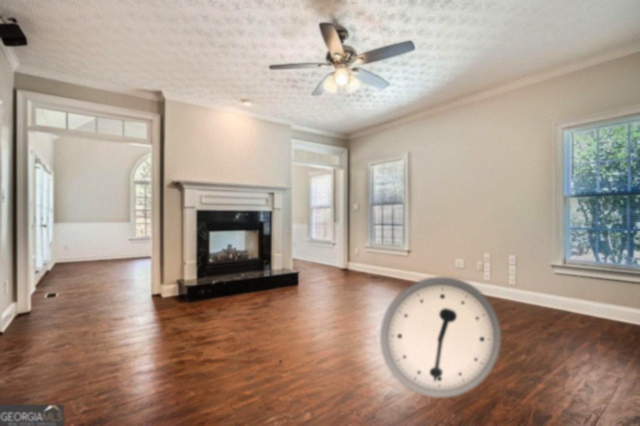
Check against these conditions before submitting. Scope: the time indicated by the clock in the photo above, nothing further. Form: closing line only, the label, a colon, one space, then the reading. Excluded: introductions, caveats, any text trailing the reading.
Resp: 12:31
